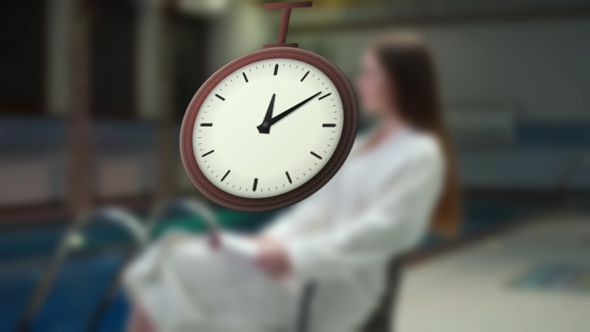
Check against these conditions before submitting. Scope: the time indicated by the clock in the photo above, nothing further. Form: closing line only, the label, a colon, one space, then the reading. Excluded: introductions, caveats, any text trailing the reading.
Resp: 12:09
